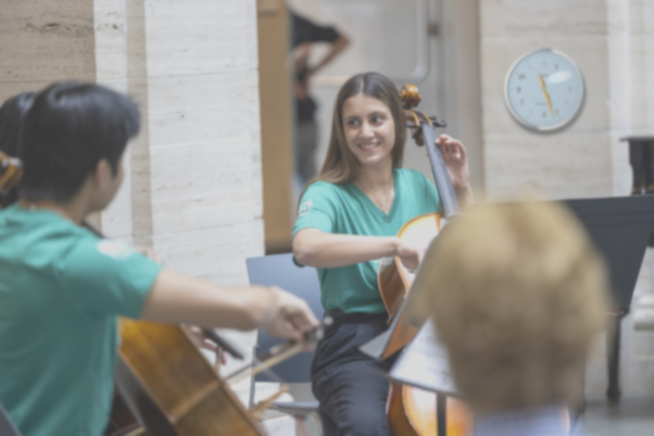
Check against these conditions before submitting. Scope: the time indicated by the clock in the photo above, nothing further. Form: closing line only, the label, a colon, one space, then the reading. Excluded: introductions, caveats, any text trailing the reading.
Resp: 11:27
